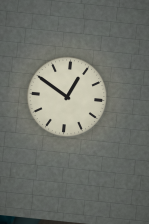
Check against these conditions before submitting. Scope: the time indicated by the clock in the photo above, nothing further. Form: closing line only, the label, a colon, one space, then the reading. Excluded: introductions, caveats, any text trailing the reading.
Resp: 12:50
